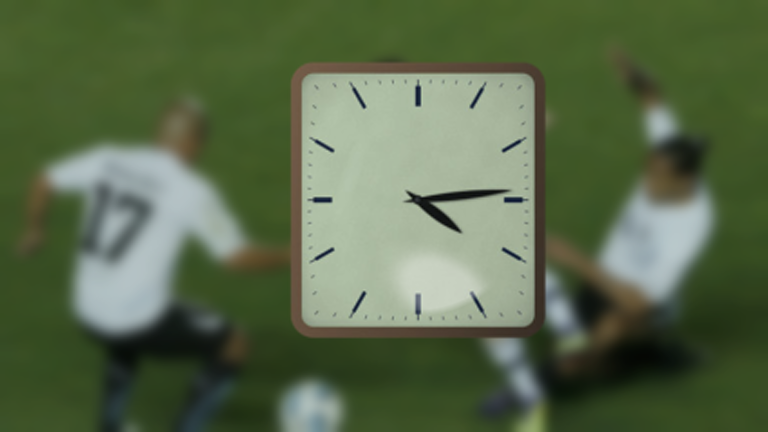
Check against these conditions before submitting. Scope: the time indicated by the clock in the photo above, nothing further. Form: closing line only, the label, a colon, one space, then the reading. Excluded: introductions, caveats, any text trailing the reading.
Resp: 4:14
